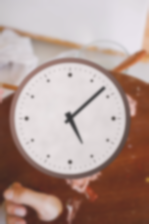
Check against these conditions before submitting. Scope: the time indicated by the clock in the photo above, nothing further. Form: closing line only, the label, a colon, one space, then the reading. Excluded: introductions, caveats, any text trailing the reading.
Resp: 5:08
